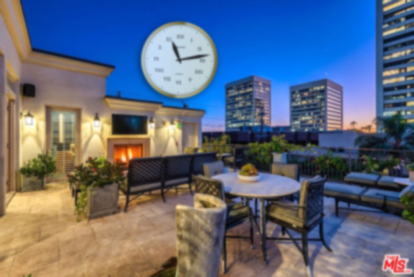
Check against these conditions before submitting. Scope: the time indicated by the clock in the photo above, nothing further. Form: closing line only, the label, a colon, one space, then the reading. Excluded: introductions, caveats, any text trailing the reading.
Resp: 11:13
